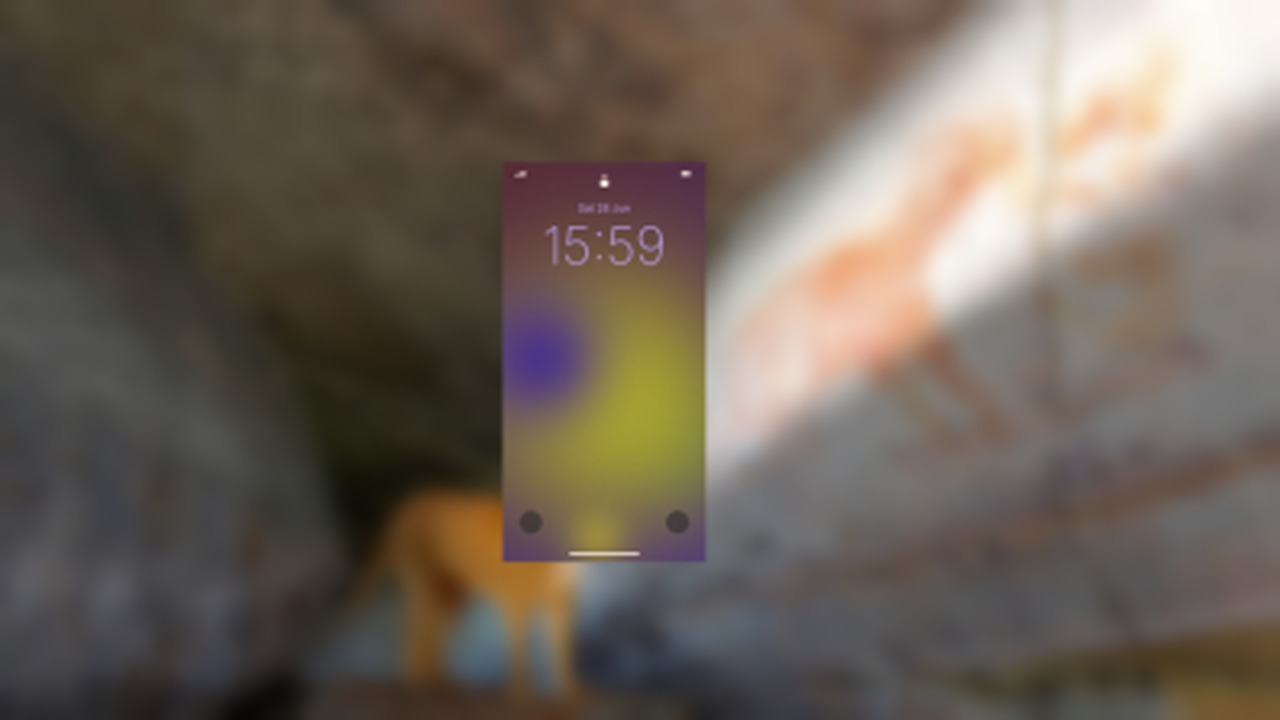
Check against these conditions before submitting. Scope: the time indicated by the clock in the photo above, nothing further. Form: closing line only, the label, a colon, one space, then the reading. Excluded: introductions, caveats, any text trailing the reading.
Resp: 15:59
